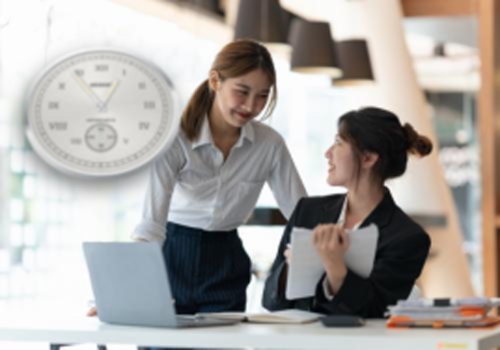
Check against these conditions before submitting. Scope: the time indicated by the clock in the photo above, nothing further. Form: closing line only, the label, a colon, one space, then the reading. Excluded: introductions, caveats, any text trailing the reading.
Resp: 12:54
